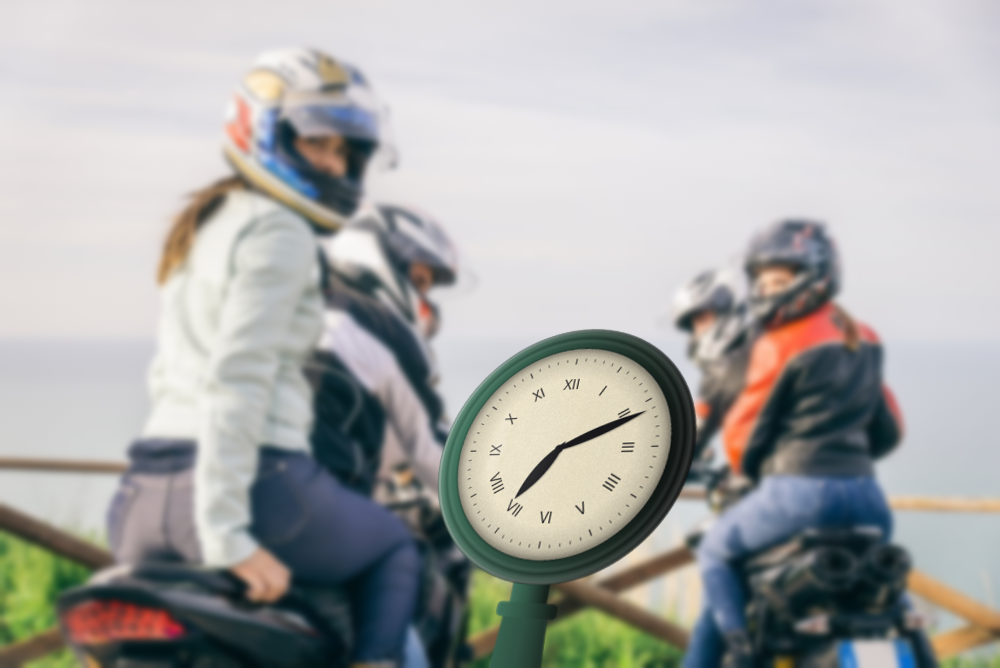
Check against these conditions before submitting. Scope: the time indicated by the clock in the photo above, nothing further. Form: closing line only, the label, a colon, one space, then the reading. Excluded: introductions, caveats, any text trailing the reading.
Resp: 7:11
